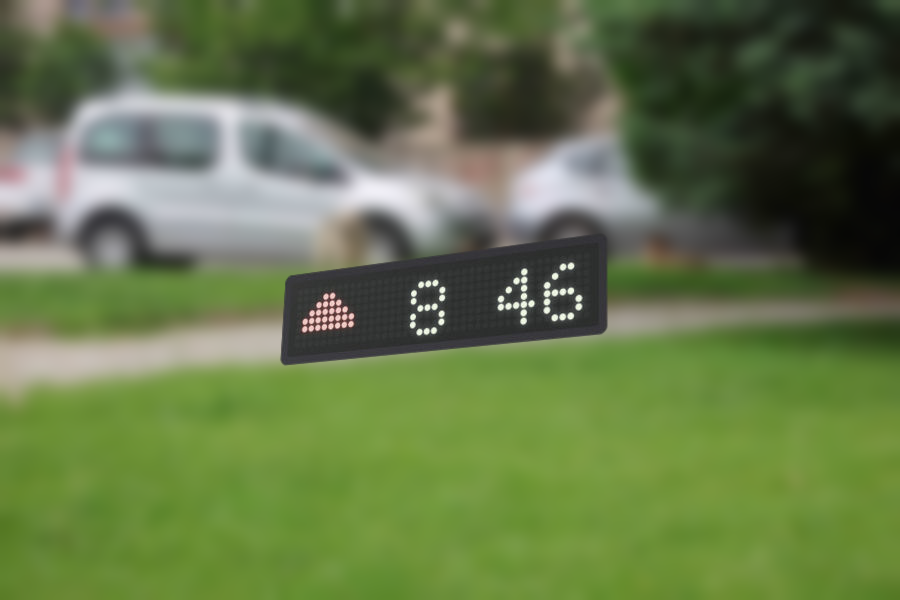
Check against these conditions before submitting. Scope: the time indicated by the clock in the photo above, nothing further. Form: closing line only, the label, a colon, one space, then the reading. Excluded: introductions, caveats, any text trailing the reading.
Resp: 8:46
